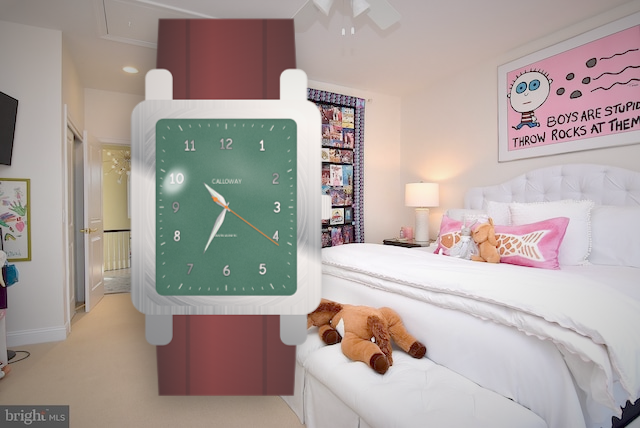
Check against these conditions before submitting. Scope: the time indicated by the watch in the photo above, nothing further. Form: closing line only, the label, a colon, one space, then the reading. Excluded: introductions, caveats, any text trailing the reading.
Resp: 10:34:21
